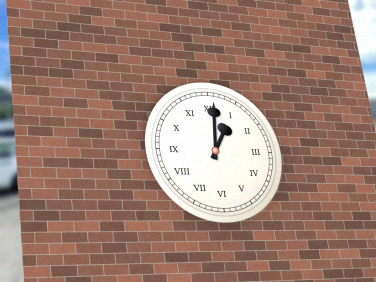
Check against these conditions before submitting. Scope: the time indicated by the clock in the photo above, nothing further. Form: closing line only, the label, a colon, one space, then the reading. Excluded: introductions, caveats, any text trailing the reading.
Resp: 1:01
